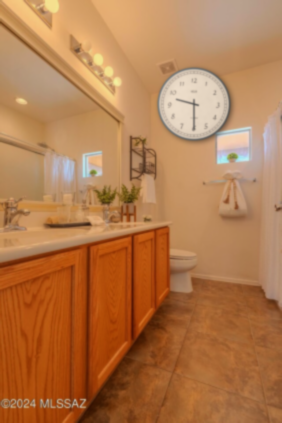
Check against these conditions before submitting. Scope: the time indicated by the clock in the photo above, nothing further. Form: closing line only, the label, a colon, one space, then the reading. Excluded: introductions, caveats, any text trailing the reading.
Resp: 9:30
